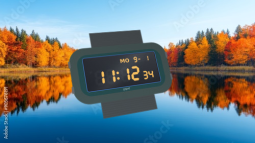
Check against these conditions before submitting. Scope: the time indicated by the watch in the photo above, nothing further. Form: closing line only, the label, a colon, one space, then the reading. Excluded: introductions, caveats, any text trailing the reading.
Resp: 11:12:34
